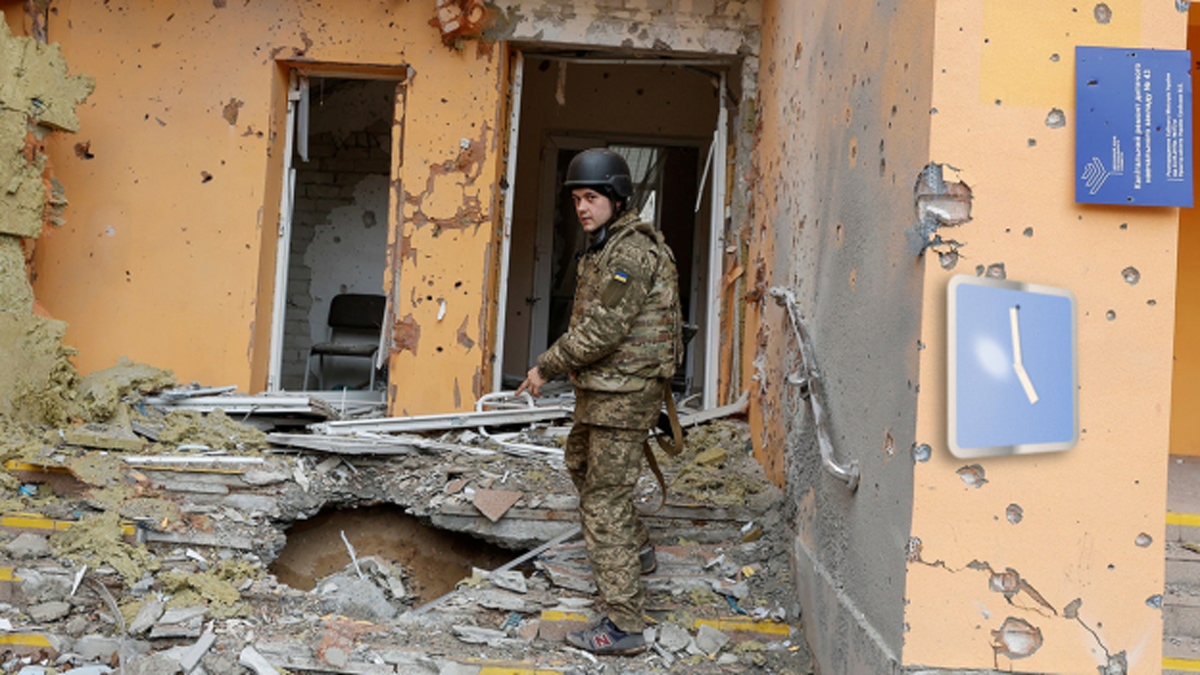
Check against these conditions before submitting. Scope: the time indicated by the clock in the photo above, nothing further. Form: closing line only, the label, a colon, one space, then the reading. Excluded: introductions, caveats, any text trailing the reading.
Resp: 4:59
